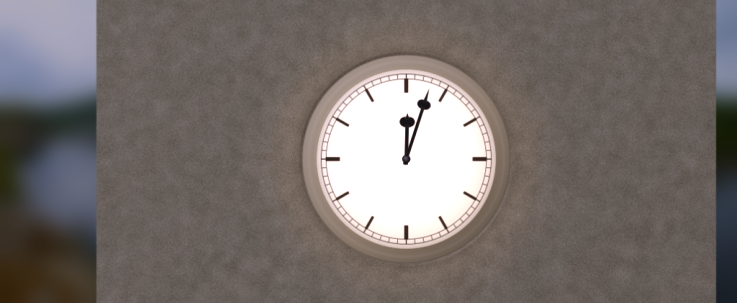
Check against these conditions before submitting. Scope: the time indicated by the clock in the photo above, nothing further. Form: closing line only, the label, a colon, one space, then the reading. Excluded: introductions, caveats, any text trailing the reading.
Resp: 12:03
